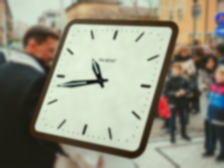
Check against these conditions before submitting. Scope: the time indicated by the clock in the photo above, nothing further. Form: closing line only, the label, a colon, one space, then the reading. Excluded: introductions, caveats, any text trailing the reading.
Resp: 10:43
